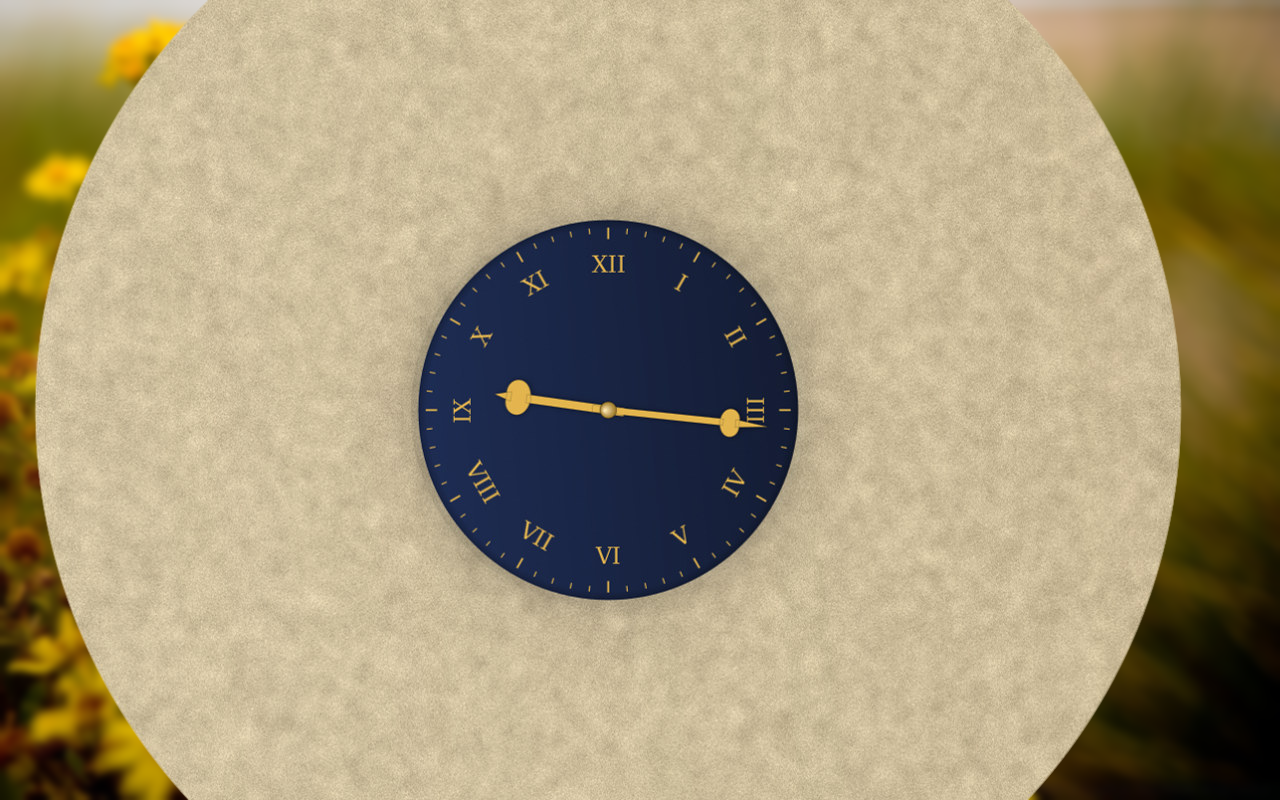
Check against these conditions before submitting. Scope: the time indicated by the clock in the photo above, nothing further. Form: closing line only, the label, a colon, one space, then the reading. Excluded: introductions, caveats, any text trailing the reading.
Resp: 9:16
